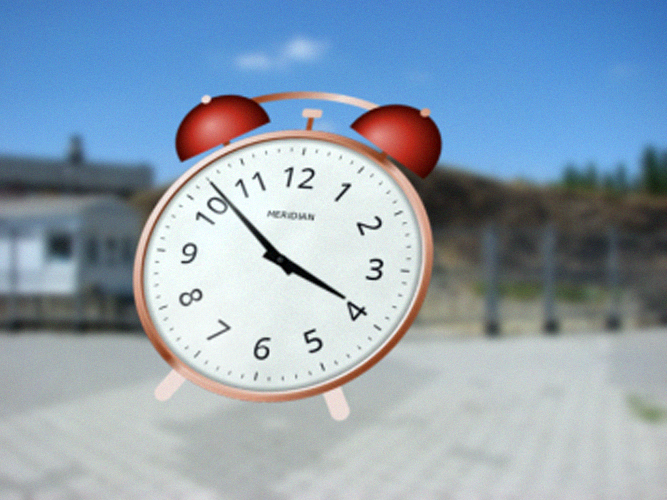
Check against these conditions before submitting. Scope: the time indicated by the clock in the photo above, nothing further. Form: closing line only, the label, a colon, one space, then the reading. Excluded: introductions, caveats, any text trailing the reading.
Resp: 3:52
